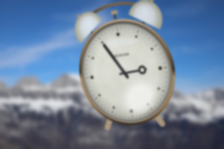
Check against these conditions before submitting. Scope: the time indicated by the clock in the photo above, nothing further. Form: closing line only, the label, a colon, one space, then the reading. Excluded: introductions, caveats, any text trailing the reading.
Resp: 2:55
